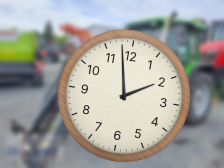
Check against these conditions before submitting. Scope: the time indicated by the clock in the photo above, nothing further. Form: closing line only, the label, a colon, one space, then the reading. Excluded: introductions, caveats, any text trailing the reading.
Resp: 1:58
